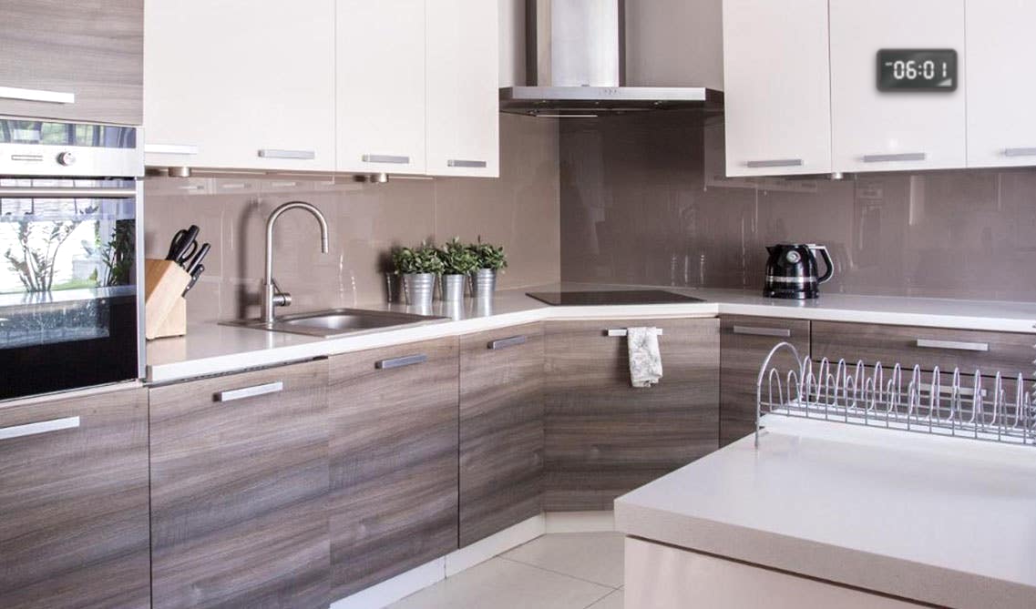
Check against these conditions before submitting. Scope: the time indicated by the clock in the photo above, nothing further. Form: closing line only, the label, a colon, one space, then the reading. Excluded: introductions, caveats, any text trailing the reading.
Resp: 6:01
